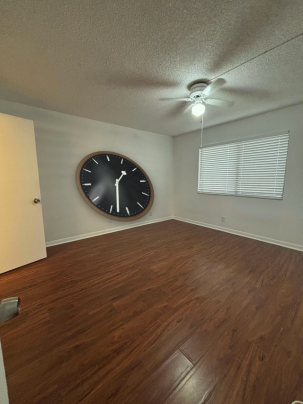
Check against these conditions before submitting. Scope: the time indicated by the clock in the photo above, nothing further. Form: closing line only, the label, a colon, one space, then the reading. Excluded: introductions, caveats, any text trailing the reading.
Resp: 1:33
